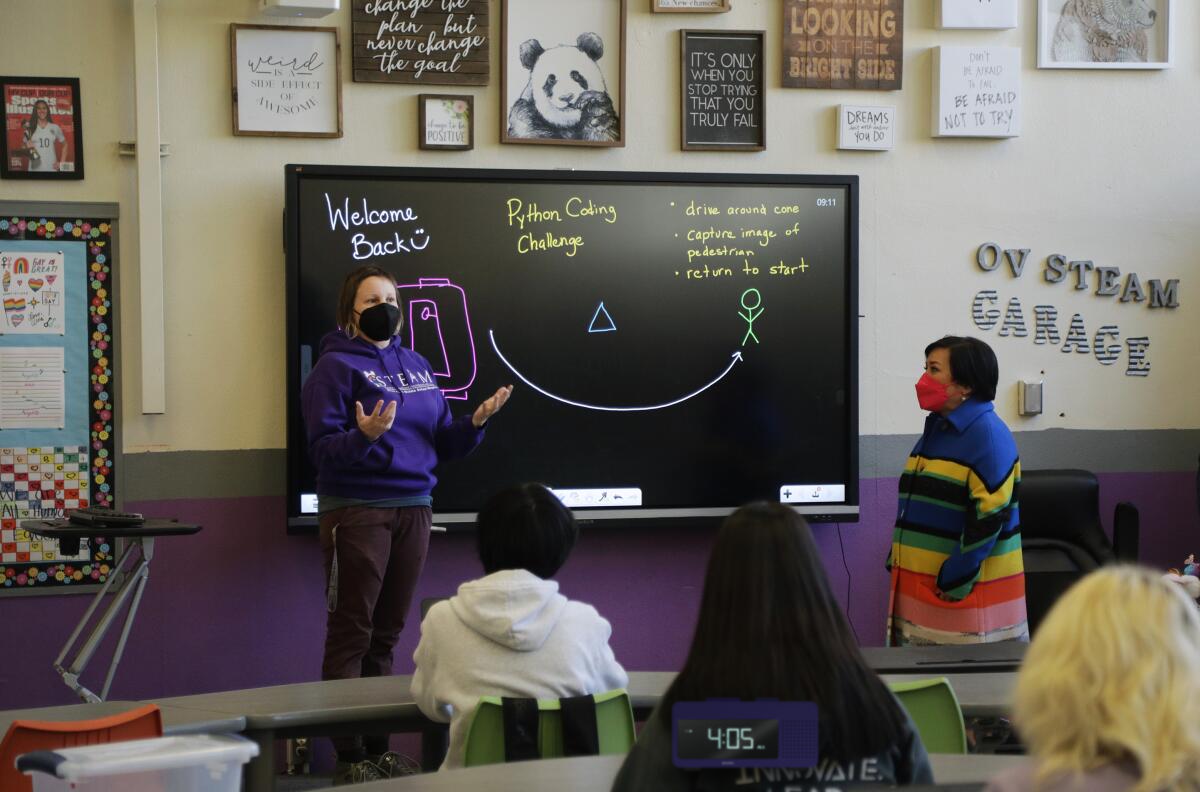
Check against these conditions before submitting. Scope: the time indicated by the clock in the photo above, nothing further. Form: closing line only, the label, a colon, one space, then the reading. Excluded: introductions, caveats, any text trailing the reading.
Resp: 4:05
